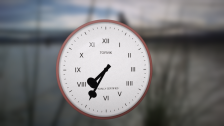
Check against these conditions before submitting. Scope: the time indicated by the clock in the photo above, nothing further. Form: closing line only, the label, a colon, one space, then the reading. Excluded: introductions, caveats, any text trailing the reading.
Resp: 7:35
